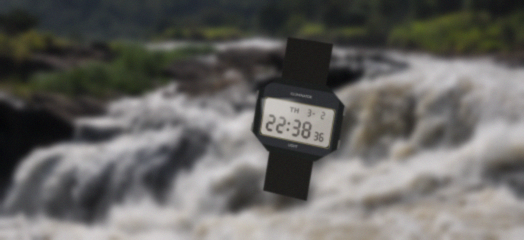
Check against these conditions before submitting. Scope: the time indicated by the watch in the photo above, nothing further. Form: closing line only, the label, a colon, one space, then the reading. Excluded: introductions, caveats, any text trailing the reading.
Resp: 22:38
